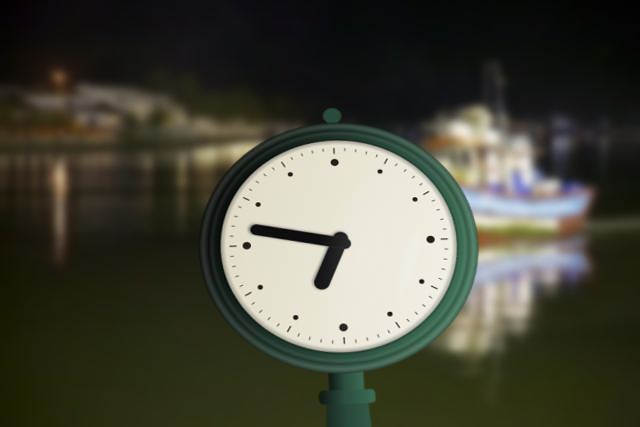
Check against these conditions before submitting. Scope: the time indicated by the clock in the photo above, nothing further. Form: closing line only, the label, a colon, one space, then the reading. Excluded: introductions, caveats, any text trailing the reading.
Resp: 6:47
